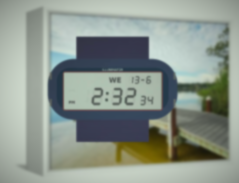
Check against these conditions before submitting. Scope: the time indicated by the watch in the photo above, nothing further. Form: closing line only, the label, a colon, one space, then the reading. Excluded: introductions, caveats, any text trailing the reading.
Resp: 2:32
